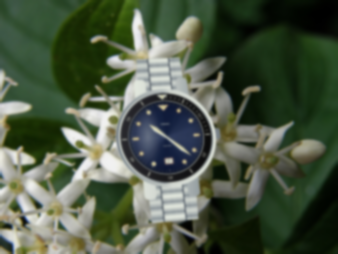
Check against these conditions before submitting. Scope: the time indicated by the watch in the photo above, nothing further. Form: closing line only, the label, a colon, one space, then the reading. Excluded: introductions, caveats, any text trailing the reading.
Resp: 10:22
